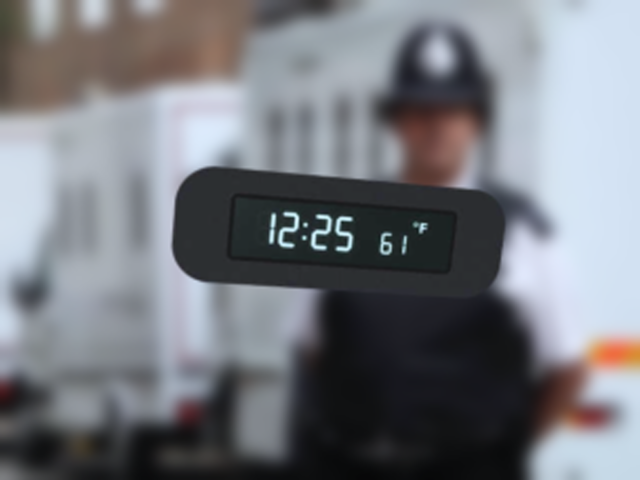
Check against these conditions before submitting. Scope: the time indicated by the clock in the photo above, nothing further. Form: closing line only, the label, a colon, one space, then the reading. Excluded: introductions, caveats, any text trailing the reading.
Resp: 12:25
